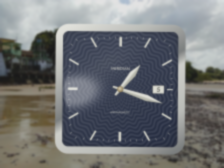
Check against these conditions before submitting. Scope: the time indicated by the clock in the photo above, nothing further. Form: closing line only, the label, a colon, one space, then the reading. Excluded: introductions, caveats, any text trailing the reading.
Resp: 1:18
